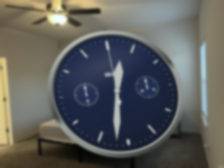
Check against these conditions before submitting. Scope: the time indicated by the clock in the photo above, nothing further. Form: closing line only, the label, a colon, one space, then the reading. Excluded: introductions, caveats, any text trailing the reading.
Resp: 12:32
